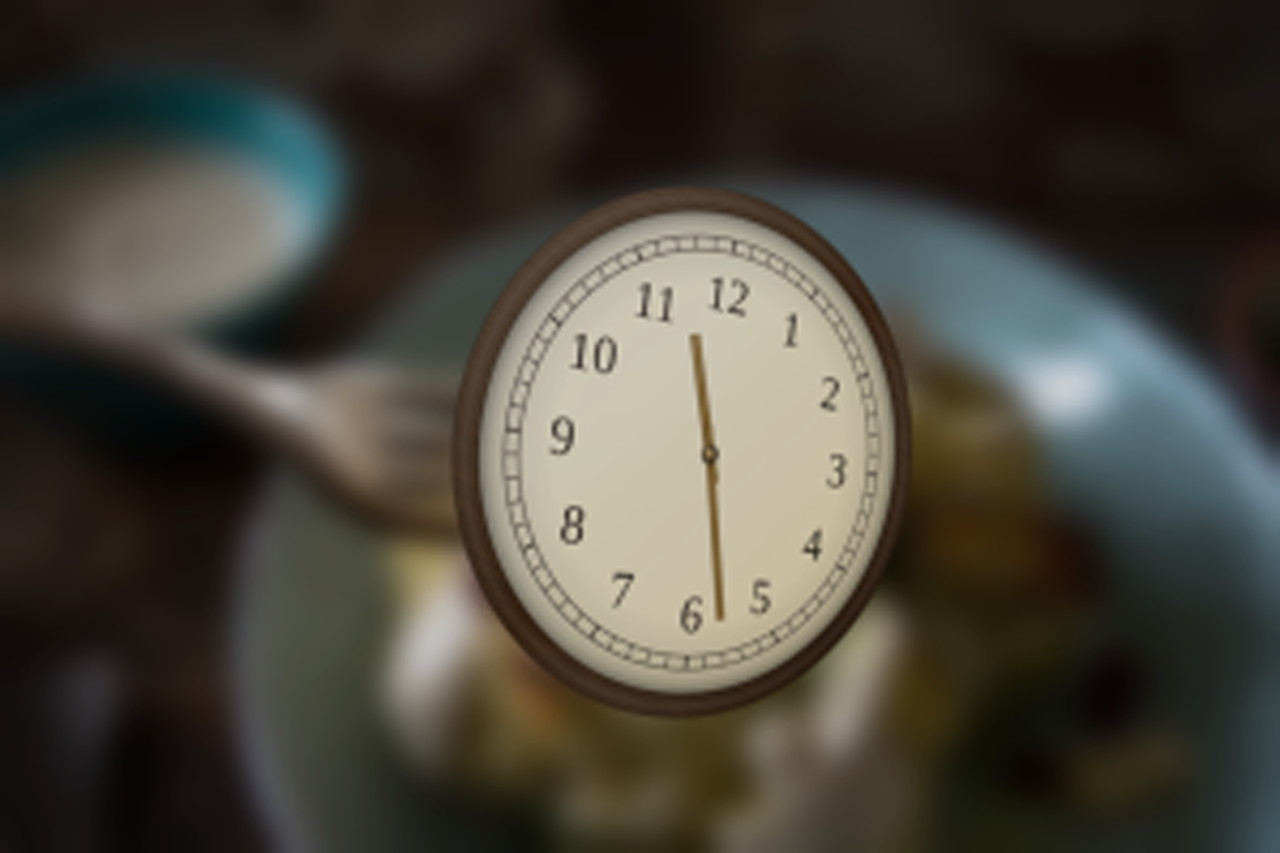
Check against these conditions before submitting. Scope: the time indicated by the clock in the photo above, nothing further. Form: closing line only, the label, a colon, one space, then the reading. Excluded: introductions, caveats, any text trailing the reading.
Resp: 11:28
